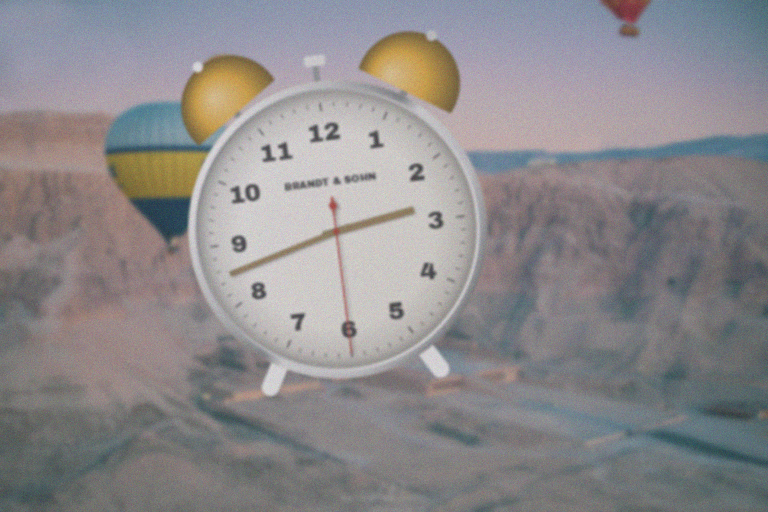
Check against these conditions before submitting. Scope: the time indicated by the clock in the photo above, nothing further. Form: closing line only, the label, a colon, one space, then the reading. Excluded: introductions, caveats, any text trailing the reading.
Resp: 2:42:30
